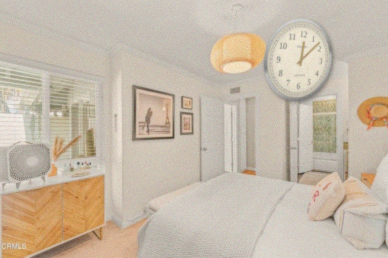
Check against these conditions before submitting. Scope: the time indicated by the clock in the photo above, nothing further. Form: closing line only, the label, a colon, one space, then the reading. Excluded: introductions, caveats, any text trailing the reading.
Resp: 12:08
